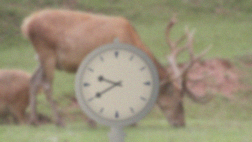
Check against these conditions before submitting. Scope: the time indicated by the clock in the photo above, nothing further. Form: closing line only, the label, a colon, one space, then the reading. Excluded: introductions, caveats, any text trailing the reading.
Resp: 9:40
